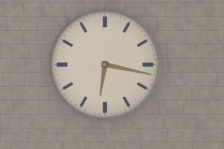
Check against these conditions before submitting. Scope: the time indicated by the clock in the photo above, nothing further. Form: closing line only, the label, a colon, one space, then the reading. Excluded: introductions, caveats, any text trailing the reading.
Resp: 6:17
